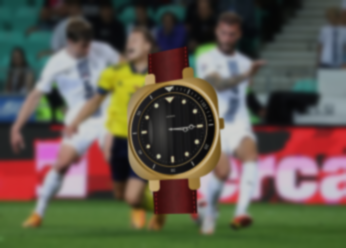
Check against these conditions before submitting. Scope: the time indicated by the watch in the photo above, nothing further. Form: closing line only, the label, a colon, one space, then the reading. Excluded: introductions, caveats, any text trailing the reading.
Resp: 3:15
